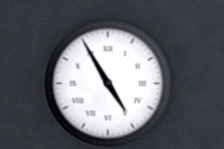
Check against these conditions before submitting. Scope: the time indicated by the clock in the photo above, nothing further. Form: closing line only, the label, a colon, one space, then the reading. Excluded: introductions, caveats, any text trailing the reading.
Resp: 4:55
